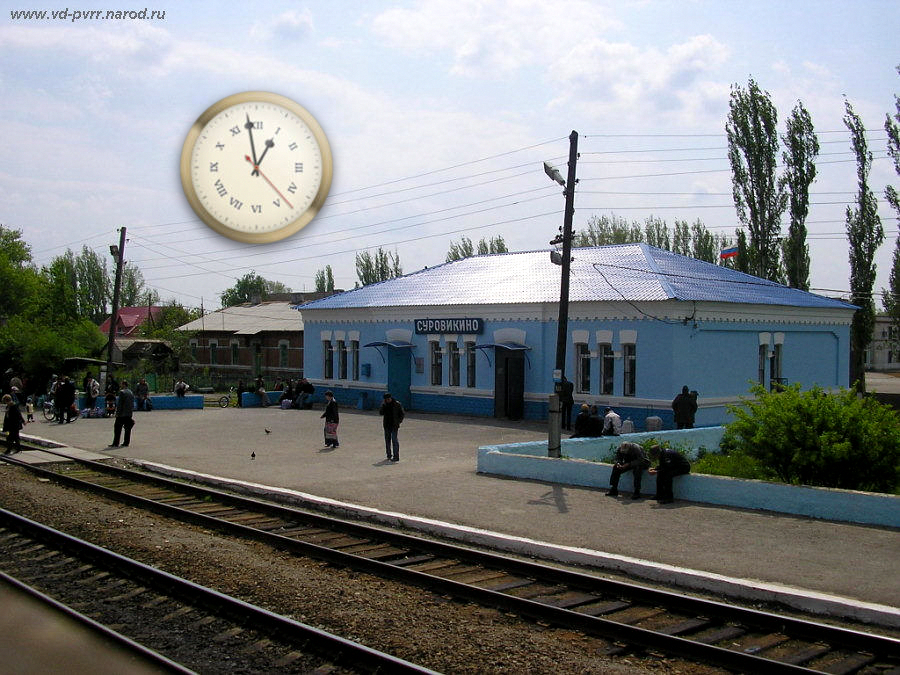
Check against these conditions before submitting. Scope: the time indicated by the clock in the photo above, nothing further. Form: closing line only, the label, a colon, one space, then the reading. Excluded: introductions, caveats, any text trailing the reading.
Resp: 12:58:23
